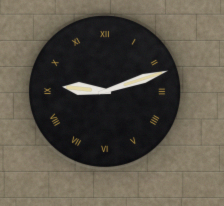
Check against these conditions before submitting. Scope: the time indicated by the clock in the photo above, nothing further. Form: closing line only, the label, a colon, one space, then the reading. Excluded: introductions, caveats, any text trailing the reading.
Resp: 9:12
